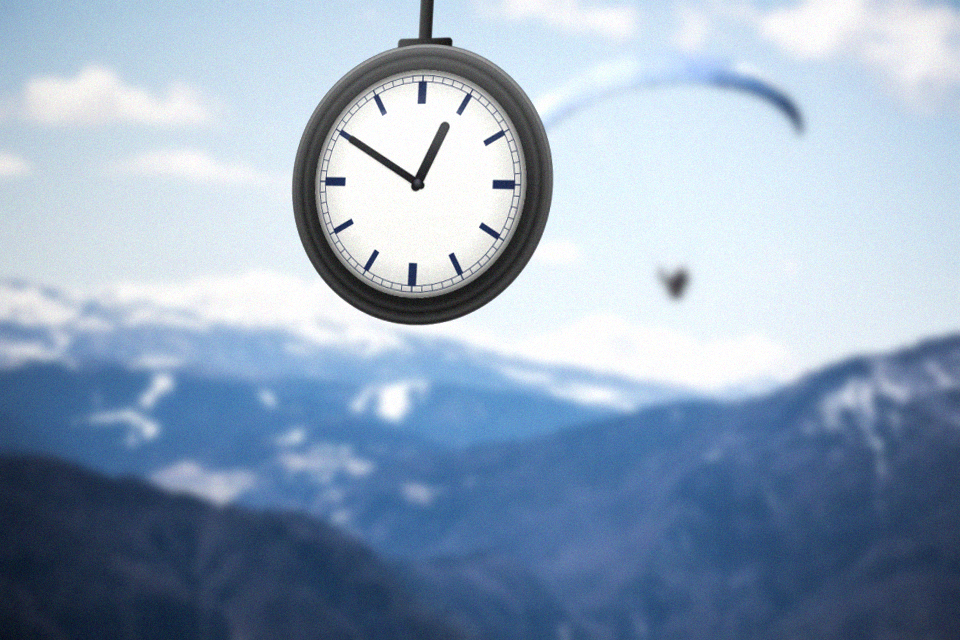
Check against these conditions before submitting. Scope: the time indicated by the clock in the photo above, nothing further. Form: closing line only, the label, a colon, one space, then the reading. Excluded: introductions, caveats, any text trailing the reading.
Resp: 12:50
